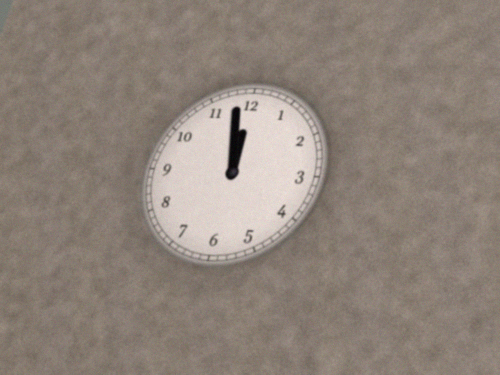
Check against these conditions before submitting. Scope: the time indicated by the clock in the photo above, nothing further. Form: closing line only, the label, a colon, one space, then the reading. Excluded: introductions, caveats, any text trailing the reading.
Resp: 11:58
